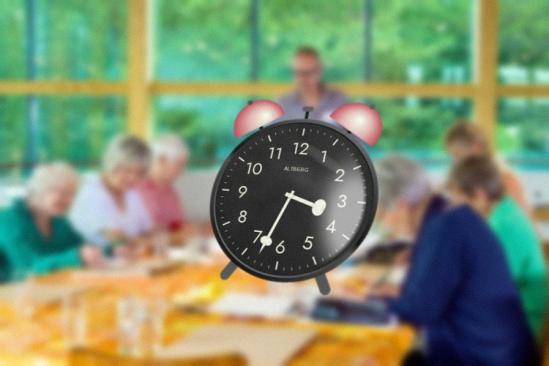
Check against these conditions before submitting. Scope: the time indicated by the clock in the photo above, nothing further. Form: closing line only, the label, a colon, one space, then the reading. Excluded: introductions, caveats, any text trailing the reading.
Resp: 3:33
